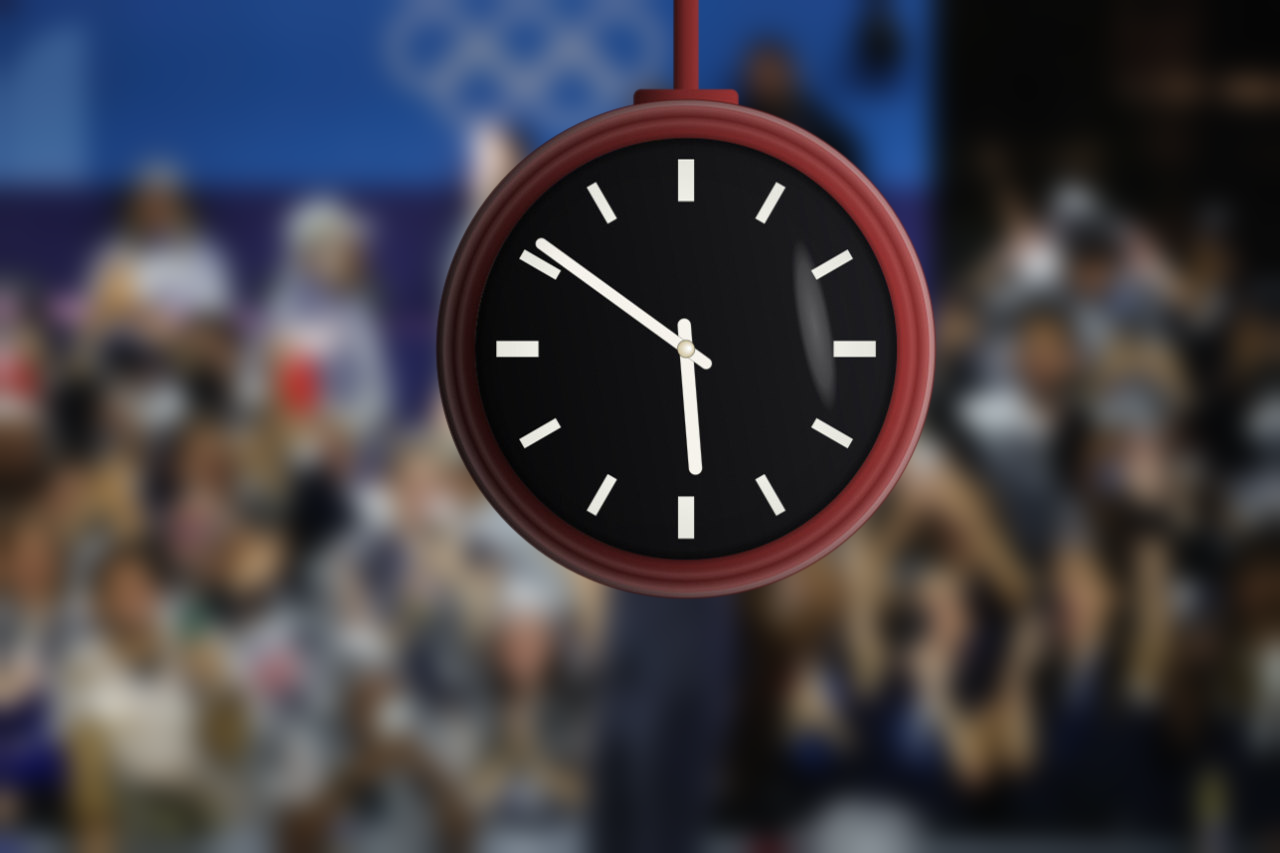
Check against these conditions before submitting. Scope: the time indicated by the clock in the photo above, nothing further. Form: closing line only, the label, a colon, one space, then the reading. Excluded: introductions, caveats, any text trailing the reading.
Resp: 5:51
